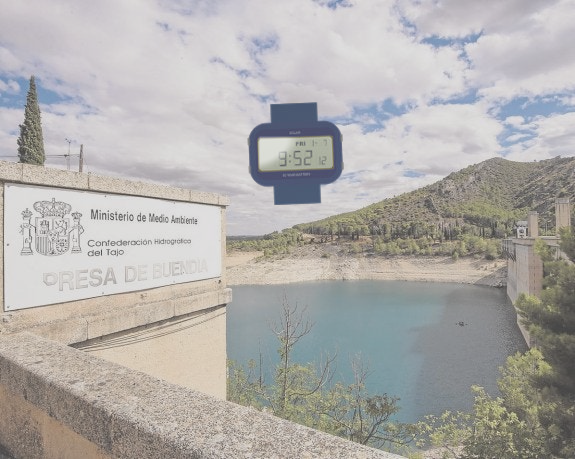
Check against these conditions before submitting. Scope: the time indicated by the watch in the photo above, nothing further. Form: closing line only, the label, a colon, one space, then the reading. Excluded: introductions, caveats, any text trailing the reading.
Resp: 9:52:12
